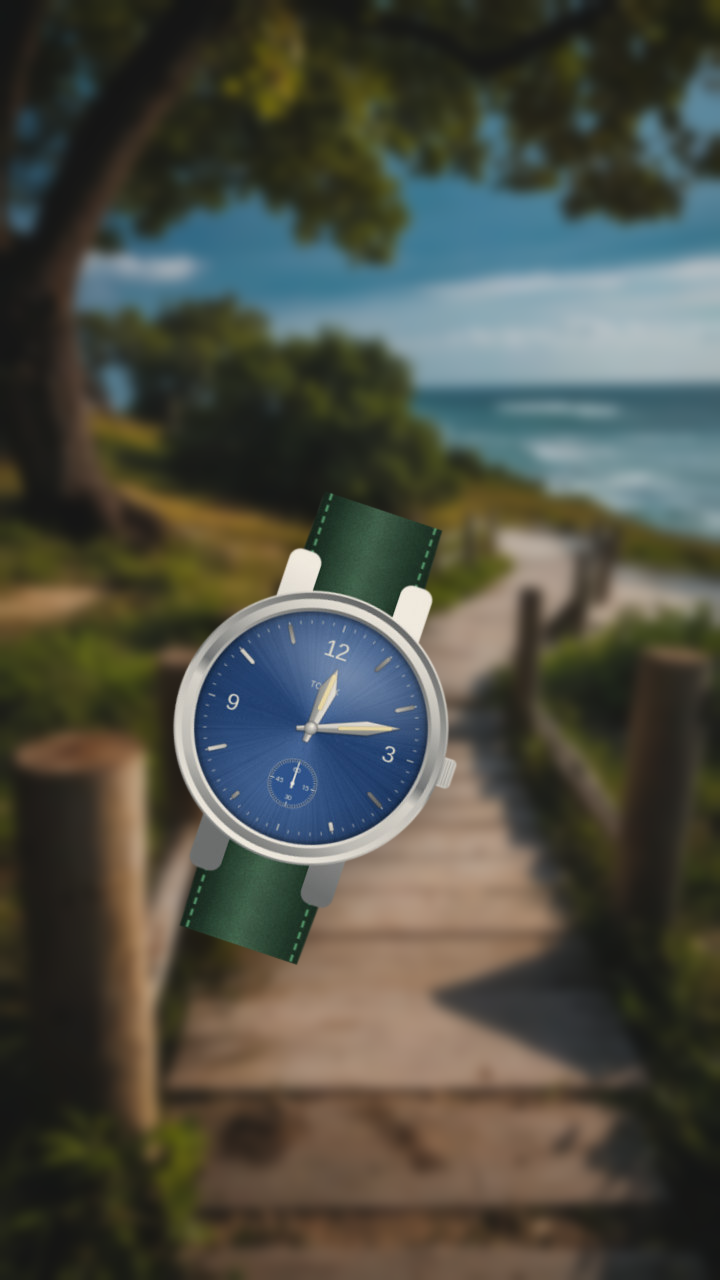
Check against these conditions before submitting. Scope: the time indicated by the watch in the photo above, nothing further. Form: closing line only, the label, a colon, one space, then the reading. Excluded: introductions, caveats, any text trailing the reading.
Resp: 12:12
